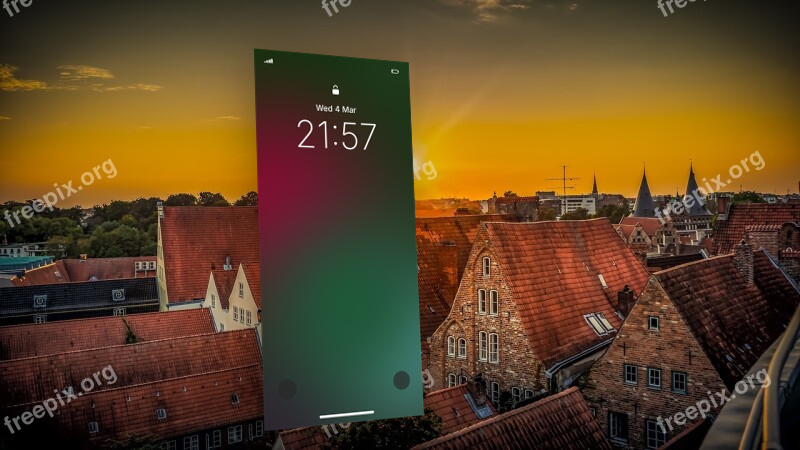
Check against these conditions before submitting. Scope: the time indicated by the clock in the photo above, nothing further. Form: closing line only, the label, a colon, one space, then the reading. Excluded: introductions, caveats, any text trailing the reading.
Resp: 21:57
